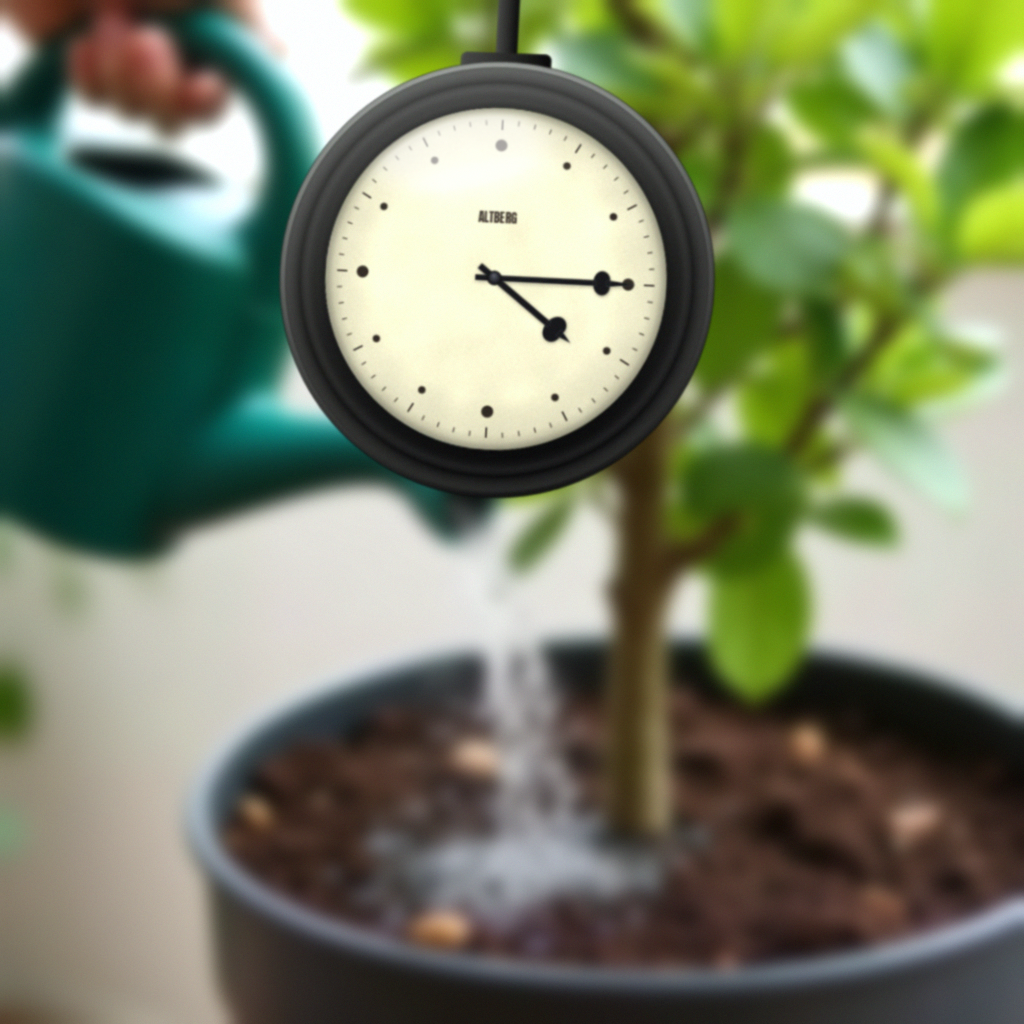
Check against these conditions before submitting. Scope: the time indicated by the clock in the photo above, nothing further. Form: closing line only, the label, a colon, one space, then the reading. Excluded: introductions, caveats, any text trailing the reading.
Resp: 4:15
